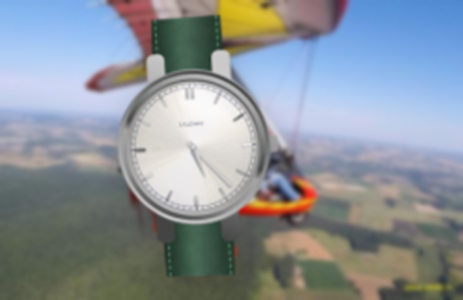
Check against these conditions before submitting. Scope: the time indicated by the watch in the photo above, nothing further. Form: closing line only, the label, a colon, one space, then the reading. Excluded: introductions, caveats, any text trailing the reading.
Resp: 5:23
